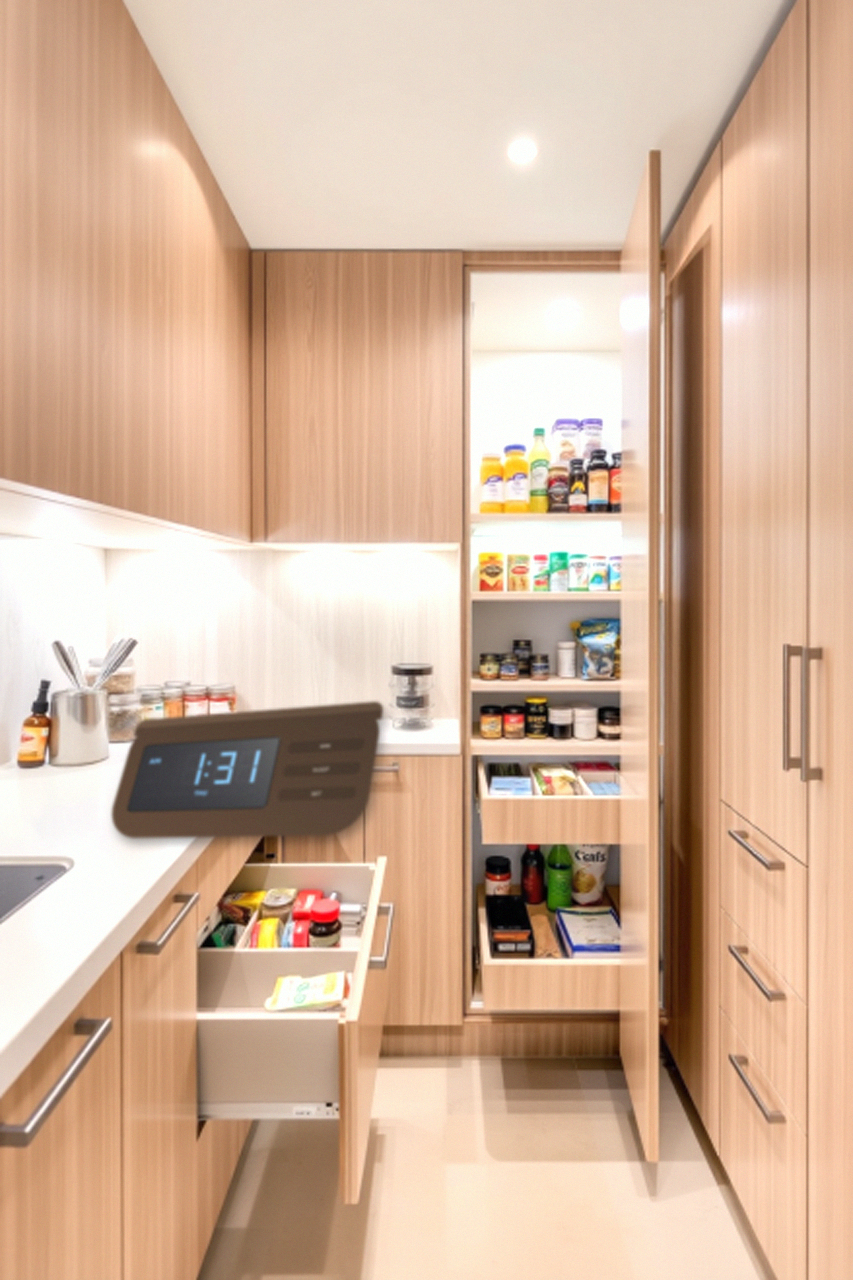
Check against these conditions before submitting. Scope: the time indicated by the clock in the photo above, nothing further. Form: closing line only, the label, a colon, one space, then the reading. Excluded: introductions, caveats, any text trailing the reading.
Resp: 1:31
